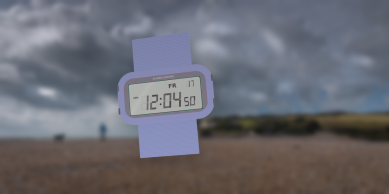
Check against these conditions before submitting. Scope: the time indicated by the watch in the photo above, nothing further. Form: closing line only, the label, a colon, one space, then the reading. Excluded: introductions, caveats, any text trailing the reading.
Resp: 12:04:50
